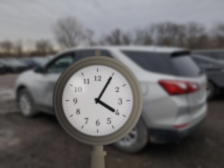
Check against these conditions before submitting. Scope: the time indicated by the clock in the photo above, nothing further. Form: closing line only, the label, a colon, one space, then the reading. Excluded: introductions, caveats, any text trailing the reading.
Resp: 4:05
